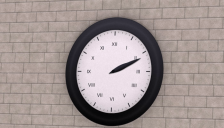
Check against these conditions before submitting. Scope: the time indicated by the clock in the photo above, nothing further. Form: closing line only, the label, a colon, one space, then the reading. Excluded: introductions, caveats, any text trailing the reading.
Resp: 2:11
